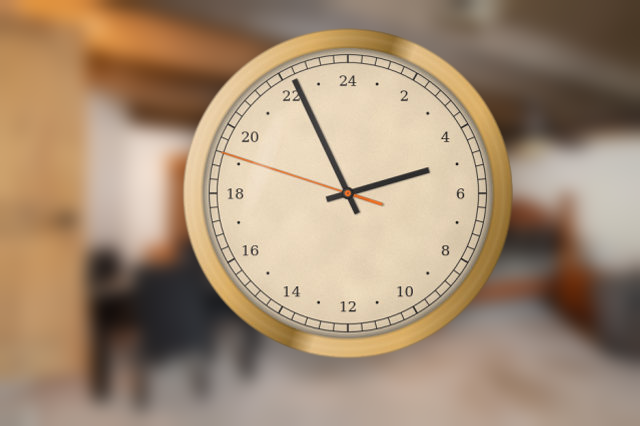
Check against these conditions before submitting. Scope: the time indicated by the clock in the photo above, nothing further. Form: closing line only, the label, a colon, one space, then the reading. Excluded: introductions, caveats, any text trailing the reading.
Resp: 4:55:48
